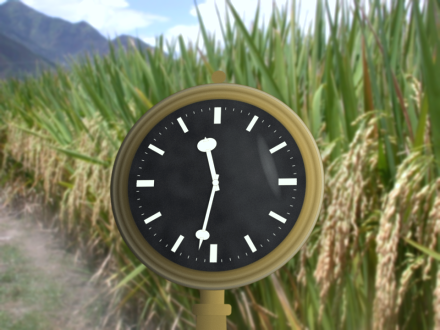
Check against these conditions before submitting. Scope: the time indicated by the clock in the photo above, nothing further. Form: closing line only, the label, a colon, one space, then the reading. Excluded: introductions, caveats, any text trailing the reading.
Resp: 11:32
